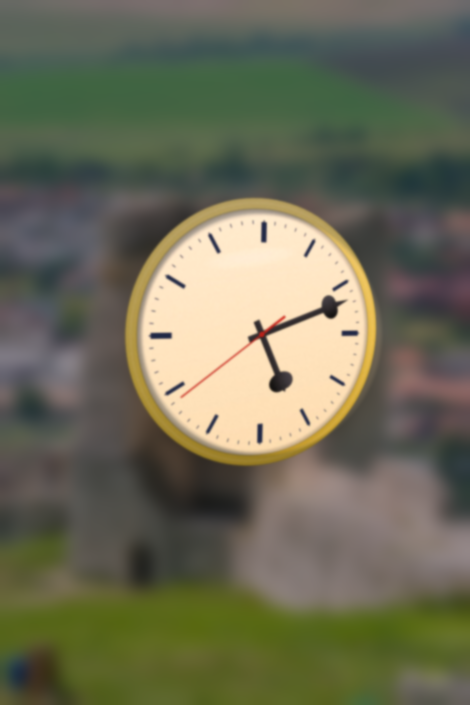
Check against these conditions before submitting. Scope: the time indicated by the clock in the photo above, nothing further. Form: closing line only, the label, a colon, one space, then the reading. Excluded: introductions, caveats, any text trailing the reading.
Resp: 5:11:39
